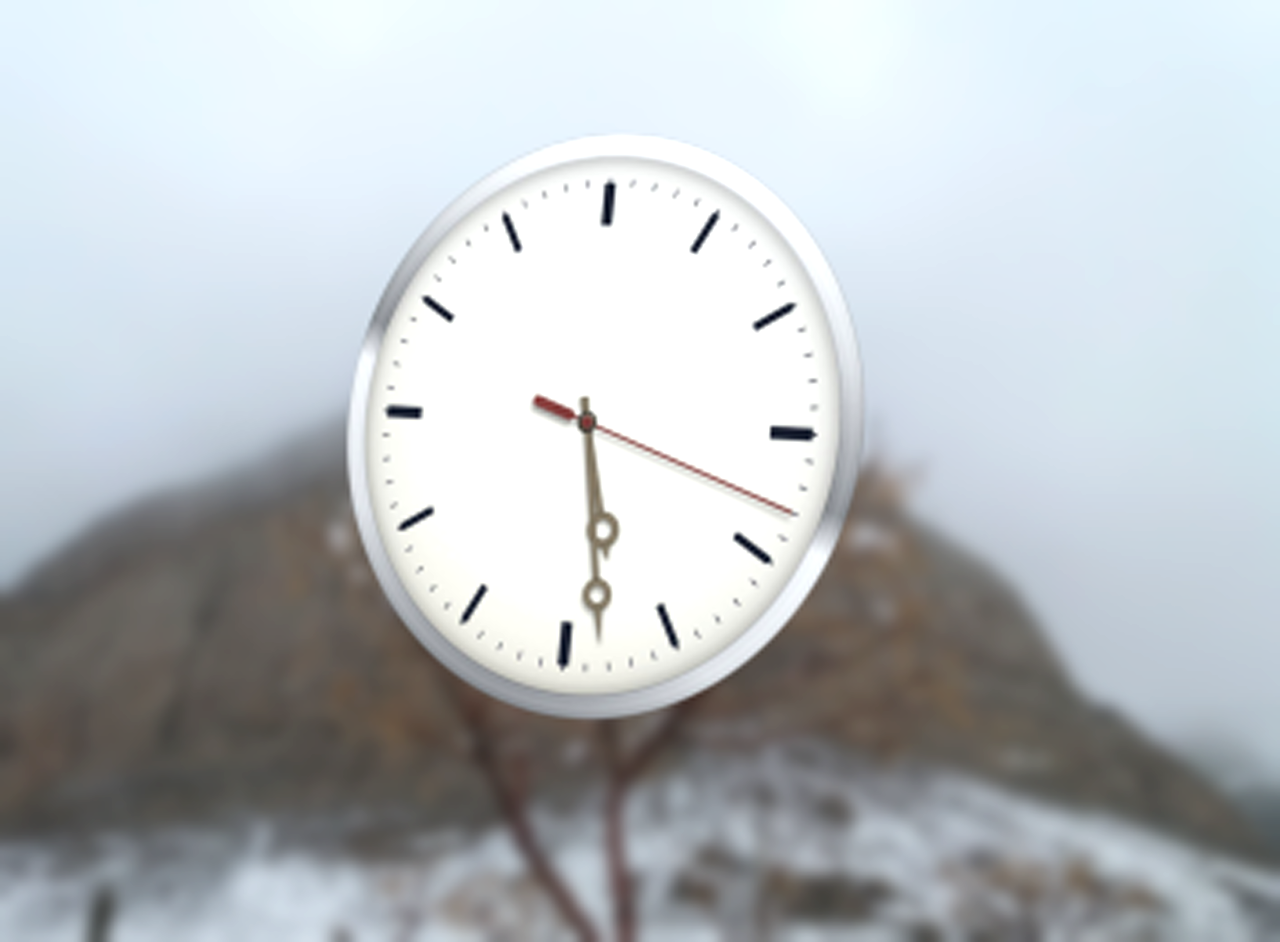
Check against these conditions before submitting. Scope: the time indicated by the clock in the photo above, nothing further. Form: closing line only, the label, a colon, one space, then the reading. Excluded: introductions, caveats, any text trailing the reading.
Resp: 5:28:18
